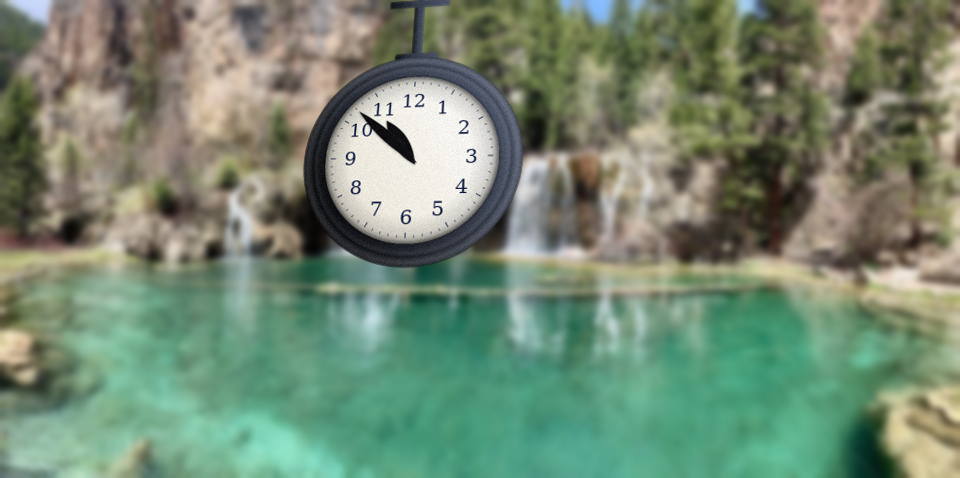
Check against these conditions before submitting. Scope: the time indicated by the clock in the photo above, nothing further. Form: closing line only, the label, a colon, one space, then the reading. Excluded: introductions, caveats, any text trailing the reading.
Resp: 10:52
